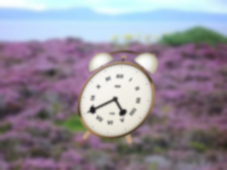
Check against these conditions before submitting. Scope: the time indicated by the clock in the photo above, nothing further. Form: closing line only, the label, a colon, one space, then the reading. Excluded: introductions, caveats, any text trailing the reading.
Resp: 4:40
